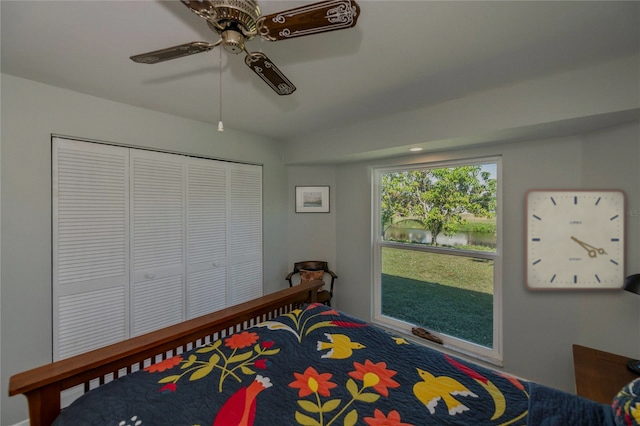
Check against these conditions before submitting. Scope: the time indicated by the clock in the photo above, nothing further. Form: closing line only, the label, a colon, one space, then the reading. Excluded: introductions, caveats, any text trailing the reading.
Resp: 4:19
